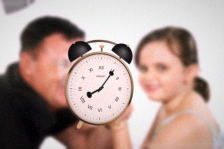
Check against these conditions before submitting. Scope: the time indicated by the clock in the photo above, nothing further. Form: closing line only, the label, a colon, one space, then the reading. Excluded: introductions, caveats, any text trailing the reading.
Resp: 8:06
